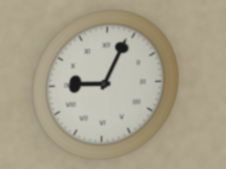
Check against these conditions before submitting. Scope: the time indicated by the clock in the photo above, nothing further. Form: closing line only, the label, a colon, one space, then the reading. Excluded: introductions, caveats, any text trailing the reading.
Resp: 9:04
